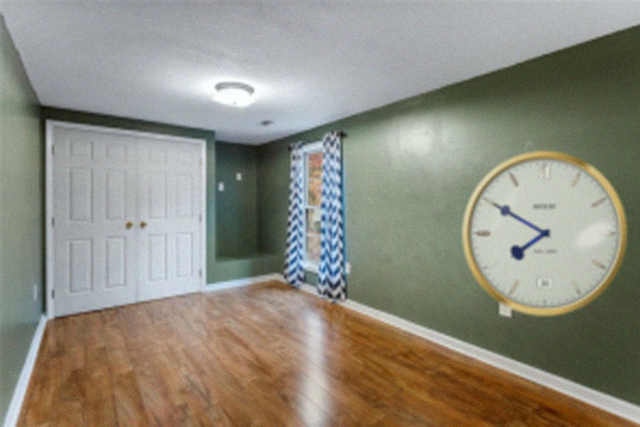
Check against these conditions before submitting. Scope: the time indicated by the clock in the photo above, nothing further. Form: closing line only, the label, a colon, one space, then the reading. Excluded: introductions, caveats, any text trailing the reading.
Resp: 7:50
